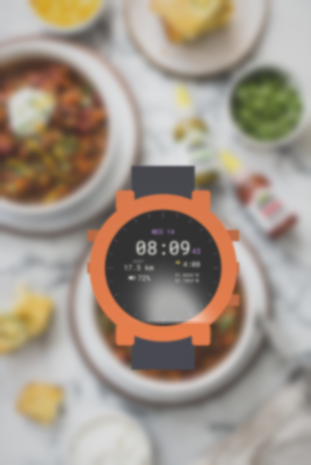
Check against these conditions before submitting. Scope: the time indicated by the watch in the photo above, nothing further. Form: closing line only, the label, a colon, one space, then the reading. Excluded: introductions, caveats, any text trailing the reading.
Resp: 8:09
